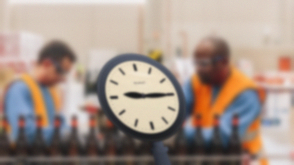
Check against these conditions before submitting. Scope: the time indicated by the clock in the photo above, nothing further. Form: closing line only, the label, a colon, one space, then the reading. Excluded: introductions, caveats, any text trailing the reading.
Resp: 9:15
